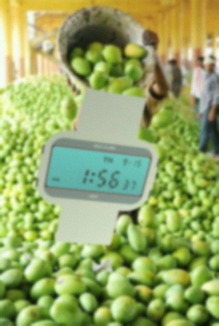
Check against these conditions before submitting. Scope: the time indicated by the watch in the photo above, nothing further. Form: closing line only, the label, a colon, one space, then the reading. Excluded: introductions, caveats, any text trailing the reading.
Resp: 1:56
